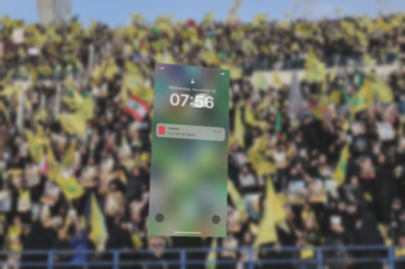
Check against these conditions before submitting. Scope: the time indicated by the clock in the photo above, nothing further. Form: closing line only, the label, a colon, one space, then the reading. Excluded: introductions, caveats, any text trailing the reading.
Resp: 7:56
